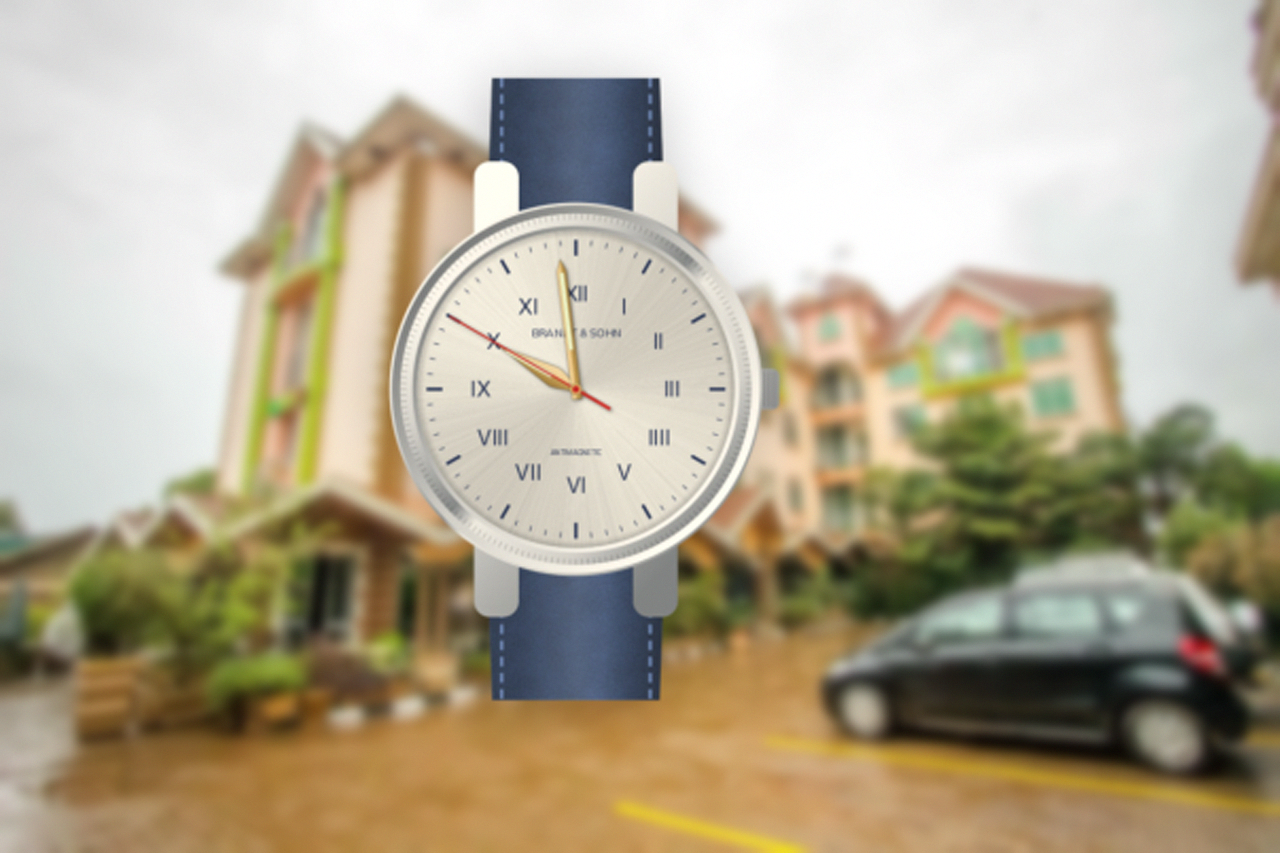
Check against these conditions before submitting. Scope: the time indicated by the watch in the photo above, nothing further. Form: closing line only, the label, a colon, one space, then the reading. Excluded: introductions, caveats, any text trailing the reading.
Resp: 9:58:50
